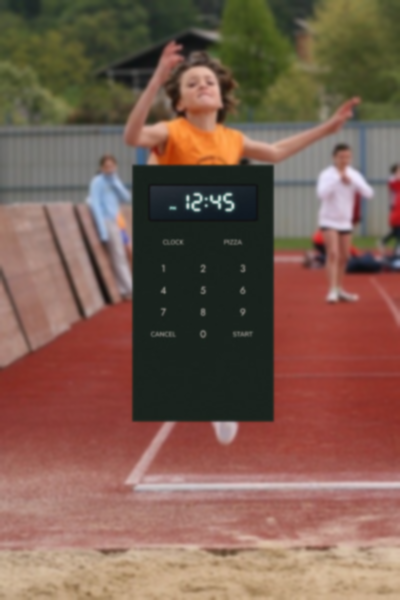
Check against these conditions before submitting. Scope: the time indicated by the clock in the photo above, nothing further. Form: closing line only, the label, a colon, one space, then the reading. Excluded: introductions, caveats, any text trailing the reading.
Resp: 12:45
